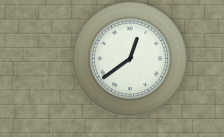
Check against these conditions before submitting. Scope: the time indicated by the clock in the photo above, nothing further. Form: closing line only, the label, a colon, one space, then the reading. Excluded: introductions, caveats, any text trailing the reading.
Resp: 12:39
